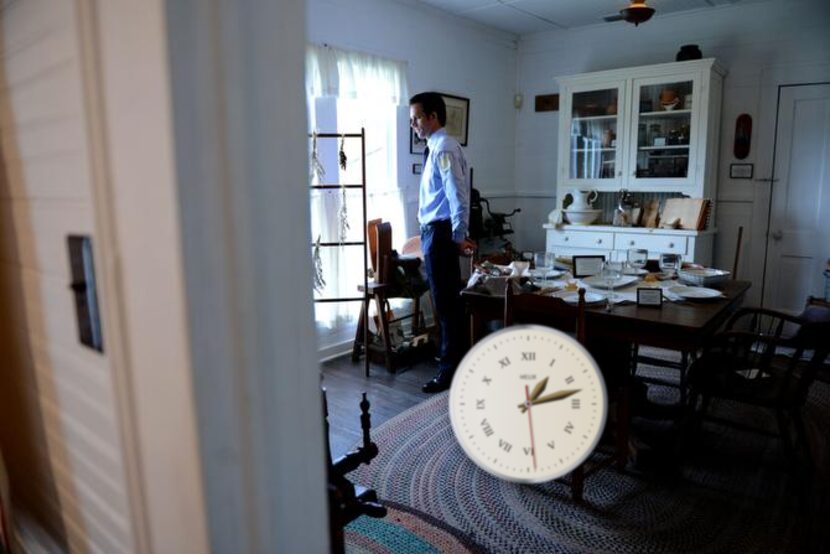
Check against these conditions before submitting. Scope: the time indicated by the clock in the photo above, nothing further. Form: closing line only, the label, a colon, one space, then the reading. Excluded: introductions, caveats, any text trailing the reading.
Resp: 1:12:29
